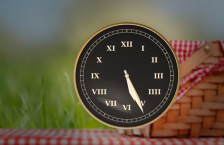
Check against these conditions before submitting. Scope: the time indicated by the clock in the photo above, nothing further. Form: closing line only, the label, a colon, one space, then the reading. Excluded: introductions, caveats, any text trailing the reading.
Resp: 5:26
